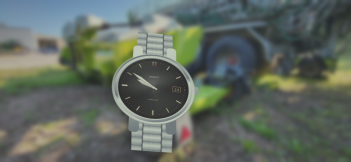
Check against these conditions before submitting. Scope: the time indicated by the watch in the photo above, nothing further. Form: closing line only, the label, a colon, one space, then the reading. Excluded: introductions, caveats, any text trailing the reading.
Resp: 9:51
